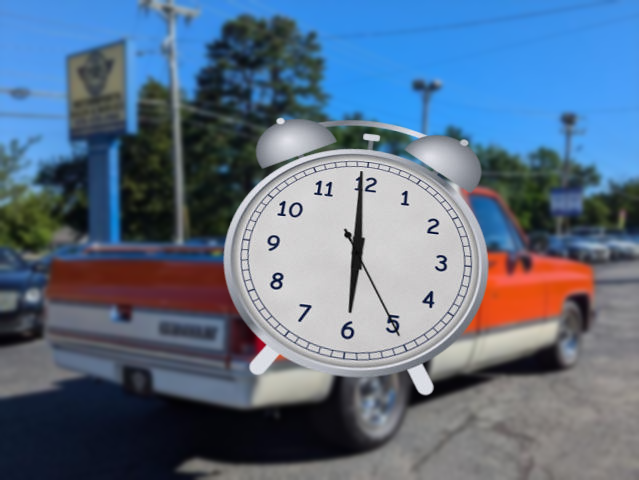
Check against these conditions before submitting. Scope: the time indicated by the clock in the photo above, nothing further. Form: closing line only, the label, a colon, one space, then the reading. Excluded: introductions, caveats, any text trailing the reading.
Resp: 5:59:25
